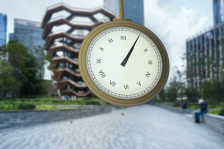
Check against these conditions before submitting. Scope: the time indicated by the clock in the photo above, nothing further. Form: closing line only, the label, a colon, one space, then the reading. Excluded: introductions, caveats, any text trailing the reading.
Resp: 1:05
